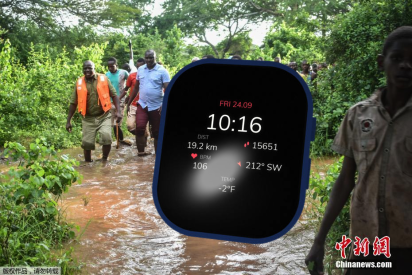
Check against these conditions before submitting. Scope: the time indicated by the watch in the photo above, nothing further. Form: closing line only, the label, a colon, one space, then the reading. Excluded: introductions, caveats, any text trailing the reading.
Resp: 10:16
